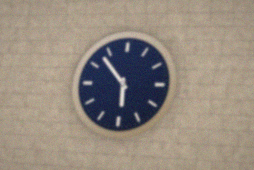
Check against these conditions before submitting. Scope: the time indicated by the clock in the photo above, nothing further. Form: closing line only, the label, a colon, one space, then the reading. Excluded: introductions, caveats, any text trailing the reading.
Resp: 5:53
